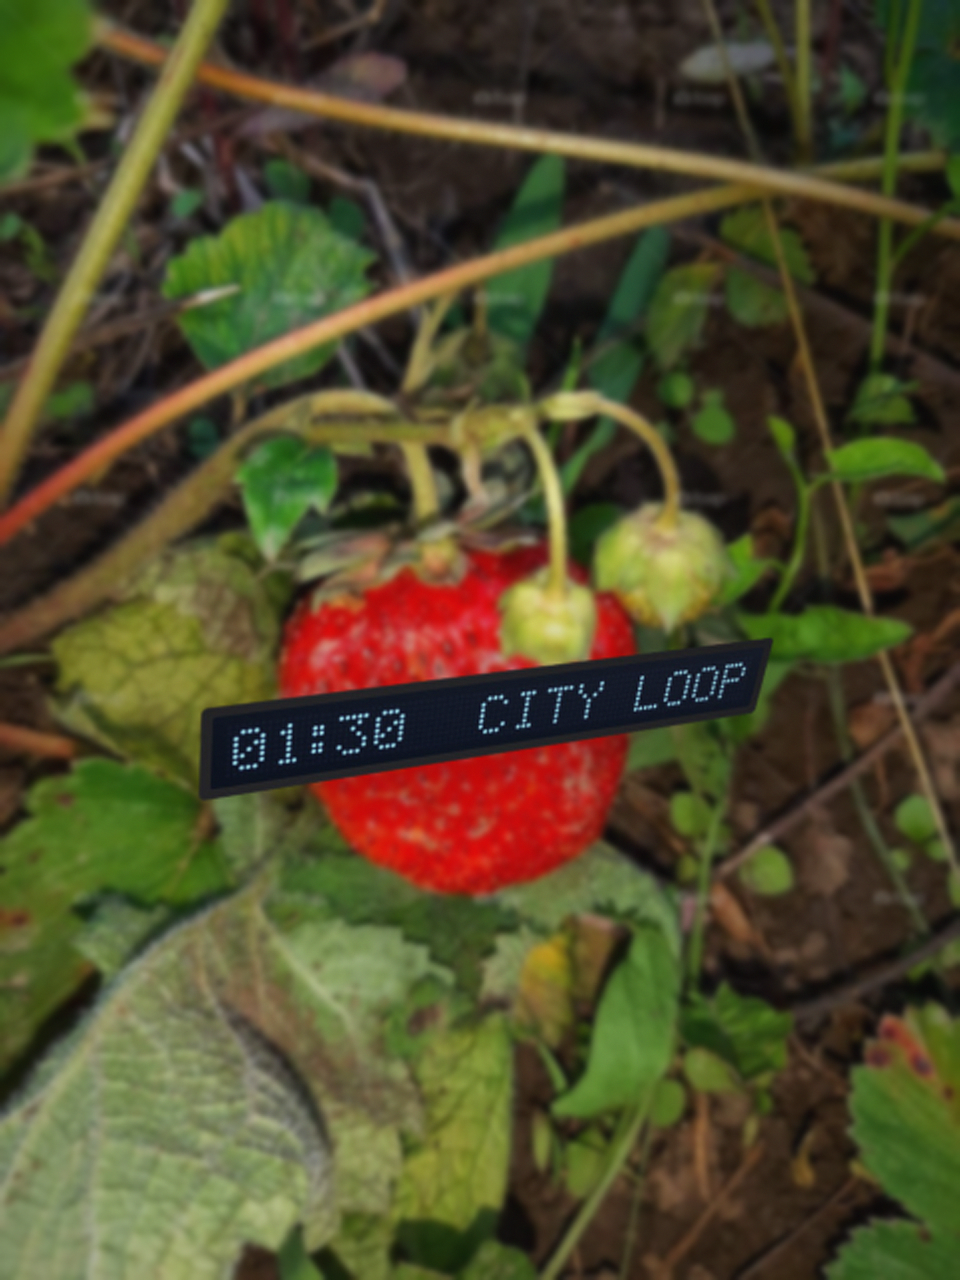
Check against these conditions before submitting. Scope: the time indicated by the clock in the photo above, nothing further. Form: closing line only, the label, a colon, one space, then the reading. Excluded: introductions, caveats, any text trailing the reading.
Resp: 1:30
